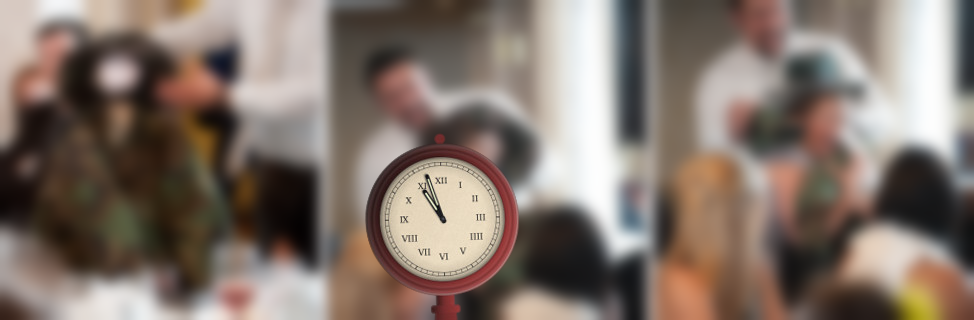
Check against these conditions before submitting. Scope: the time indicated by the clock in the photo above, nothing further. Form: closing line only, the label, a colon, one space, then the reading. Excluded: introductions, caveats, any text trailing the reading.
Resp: 10:57
